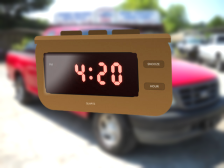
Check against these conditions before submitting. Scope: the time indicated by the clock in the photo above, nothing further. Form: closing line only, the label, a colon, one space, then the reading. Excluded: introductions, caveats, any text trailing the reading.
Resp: 4:20
